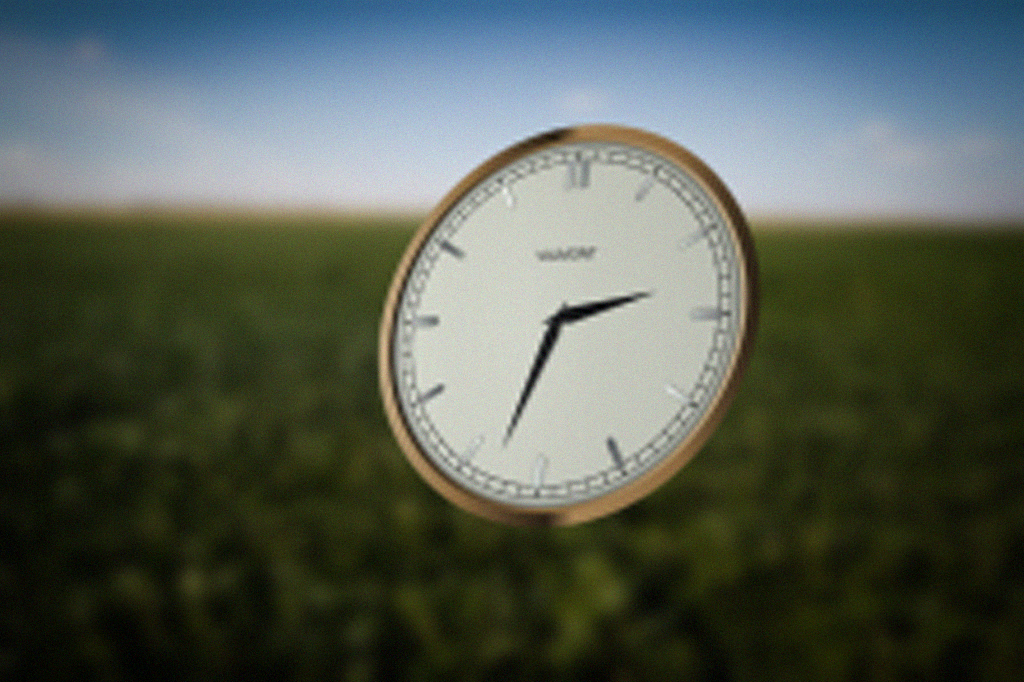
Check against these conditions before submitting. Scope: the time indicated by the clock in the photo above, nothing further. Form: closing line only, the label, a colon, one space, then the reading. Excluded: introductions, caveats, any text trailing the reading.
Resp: 2:33
